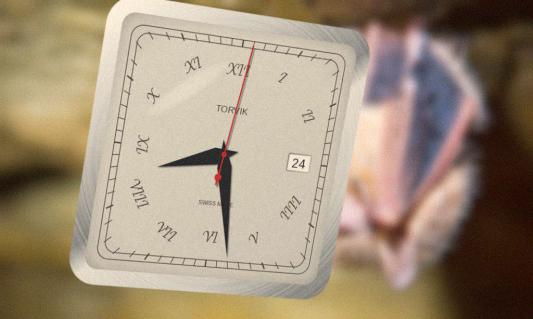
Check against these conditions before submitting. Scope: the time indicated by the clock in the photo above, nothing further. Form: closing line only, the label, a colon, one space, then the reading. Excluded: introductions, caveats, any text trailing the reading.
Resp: 8:28:01
